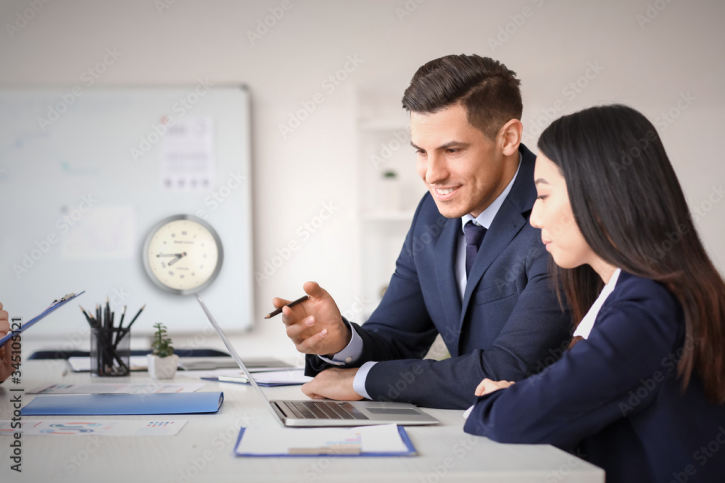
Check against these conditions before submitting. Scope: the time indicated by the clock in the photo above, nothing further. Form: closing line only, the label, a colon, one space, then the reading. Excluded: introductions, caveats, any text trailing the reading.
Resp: 7:44
